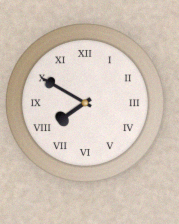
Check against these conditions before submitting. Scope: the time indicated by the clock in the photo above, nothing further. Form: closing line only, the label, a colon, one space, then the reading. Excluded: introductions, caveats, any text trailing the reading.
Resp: 7:50
